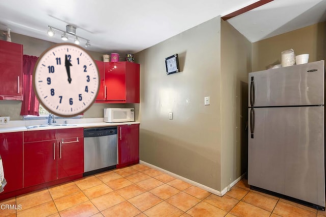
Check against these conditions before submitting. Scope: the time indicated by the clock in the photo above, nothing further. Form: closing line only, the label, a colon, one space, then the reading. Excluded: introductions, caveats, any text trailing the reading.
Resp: 11:59
